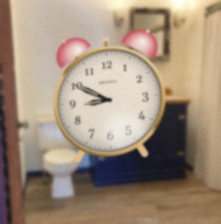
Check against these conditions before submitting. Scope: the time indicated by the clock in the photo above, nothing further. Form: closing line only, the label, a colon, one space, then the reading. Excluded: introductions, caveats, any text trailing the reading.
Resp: 8:50
